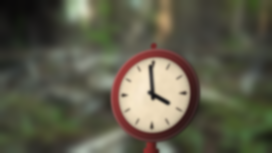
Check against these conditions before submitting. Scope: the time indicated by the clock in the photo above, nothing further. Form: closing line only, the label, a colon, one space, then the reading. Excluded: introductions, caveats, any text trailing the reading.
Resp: 3:59
